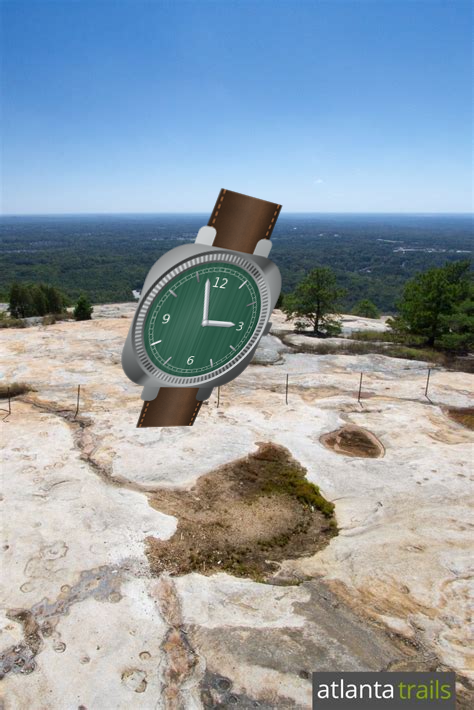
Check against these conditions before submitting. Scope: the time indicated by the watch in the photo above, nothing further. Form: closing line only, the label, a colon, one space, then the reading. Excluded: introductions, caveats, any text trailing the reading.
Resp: 2:57
